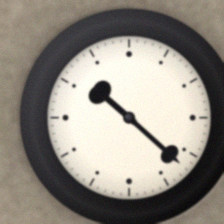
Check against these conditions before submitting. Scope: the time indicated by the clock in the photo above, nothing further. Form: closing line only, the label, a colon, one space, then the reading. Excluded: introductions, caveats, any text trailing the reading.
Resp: 10:22
